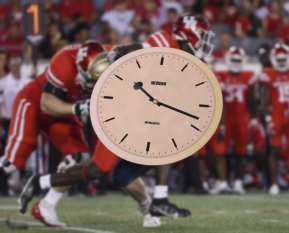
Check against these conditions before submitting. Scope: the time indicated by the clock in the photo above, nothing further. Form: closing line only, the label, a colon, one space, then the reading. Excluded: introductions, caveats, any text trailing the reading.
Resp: 10:18
